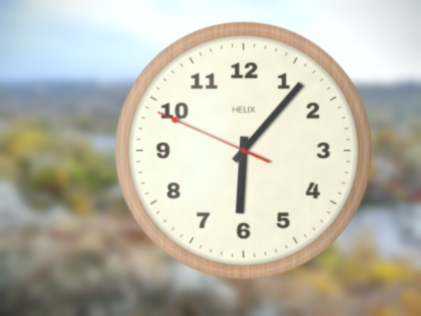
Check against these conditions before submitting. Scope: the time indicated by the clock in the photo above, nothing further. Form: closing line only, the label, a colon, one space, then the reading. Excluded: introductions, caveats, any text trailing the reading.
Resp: 6:06:49
